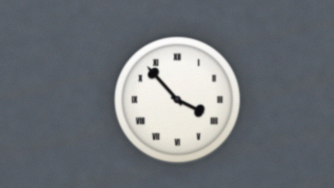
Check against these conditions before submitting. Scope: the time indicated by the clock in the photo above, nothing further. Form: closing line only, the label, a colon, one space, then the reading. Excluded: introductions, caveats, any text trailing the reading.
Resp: 3:53
